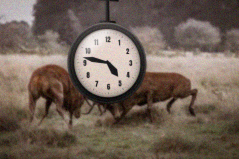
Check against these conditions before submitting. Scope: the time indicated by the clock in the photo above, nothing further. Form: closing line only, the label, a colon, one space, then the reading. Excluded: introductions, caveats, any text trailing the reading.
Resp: 4:47
